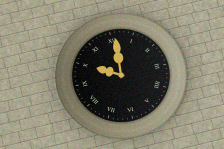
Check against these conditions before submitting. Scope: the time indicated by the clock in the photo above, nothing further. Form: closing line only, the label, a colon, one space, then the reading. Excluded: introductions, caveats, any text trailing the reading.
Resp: 10:01
